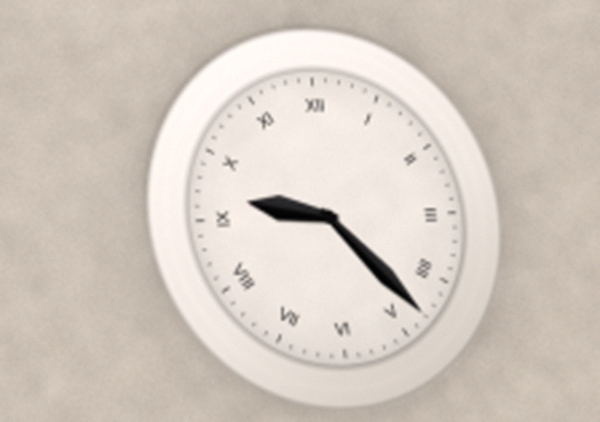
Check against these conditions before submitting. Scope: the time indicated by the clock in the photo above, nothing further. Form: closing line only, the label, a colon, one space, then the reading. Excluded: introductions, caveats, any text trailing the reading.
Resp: 9:23
